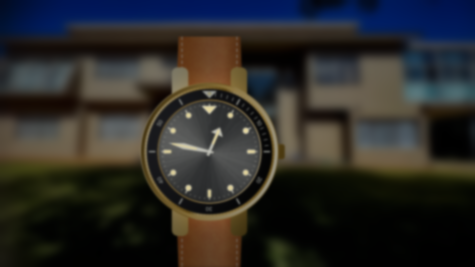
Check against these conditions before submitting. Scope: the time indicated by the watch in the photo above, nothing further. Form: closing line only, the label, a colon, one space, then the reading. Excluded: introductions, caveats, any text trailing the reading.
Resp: 12:47
